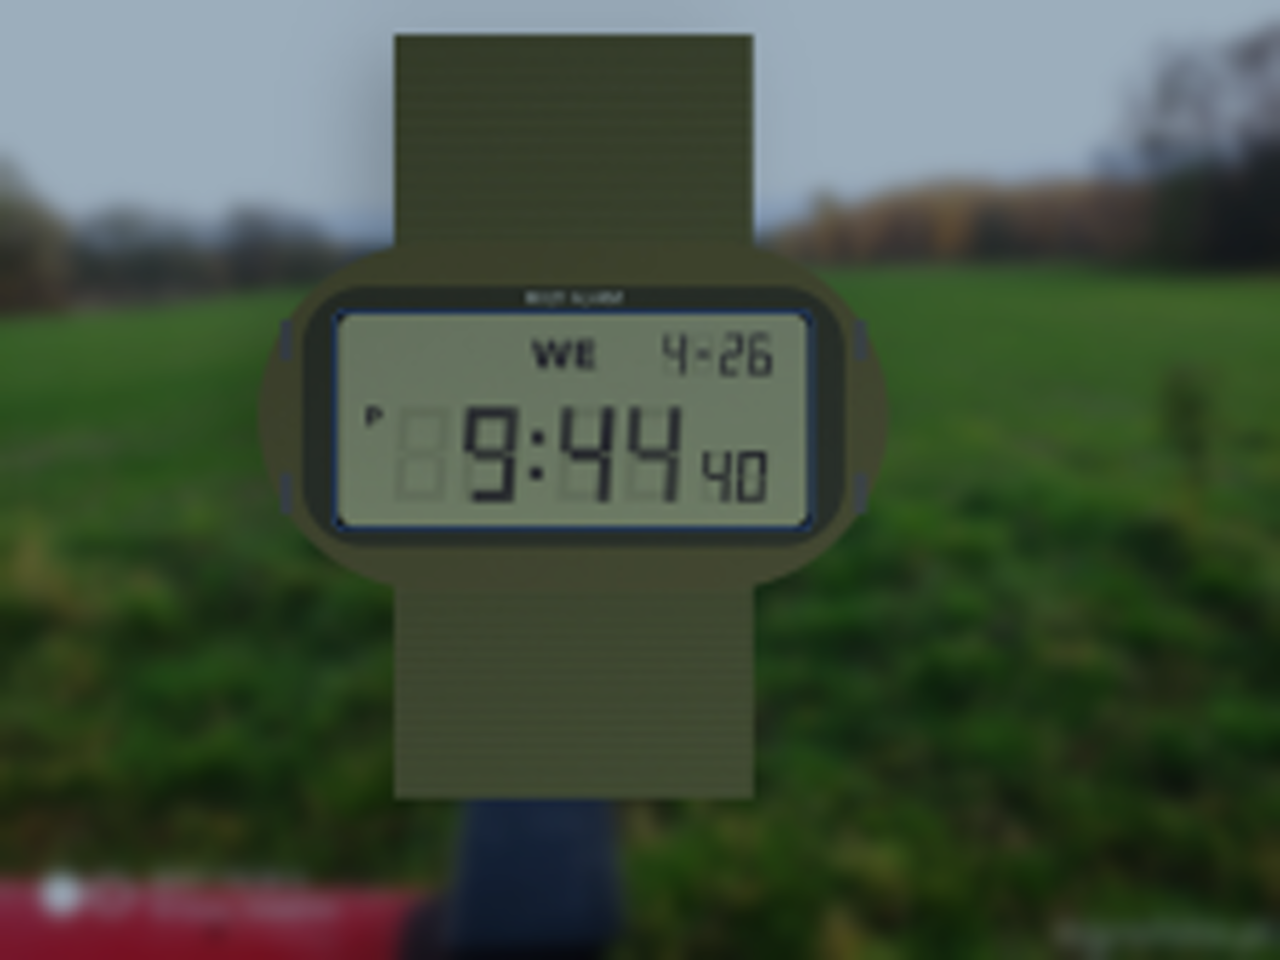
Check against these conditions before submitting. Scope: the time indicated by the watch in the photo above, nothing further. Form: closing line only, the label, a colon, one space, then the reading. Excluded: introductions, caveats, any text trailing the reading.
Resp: 9:44:40
